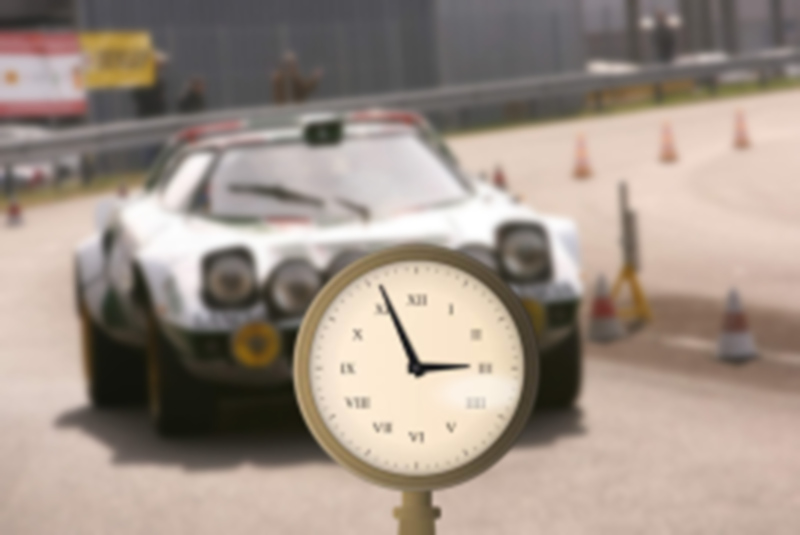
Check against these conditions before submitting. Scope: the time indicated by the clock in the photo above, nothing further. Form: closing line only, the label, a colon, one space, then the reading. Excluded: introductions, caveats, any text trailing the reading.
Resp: 2:56
